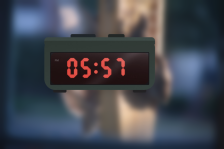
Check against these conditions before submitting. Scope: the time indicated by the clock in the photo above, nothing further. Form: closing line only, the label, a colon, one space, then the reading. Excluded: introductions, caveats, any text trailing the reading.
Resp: 5:57
